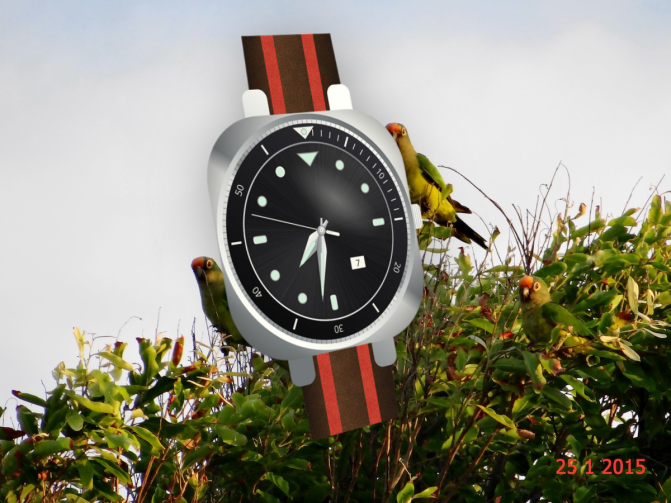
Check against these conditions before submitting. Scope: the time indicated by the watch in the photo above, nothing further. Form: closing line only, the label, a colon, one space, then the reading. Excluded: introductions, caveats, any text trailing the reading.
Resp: 7:31:48
